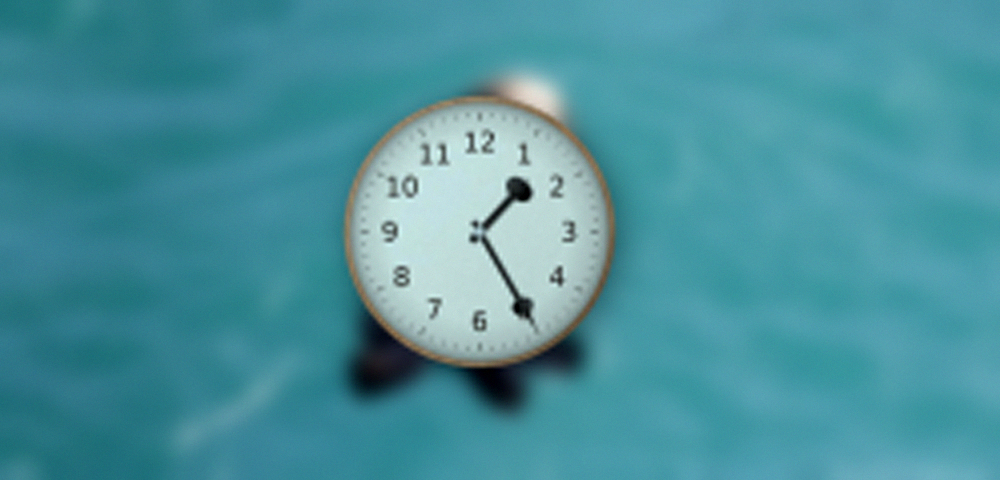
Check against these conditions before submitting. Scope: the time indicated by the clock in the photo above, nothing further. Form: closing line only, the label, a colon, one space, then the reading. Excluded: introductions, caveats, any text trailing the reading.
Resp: 1:25
